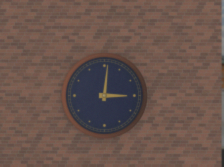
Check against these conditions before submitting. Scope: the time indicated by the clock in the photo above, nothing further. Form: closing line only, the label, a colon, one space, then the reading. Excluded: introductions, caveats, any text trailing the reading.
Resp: 3:01
